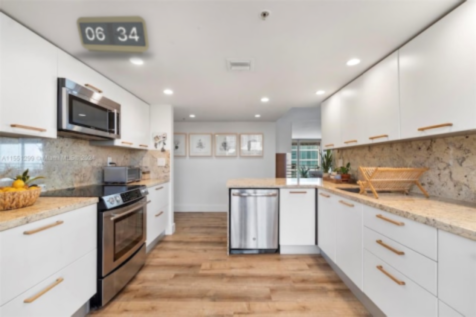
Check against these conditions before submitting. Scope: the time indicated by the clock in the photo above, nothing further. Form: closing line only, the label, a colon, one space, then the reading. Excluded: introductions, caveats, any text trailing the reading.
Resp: 6:34
